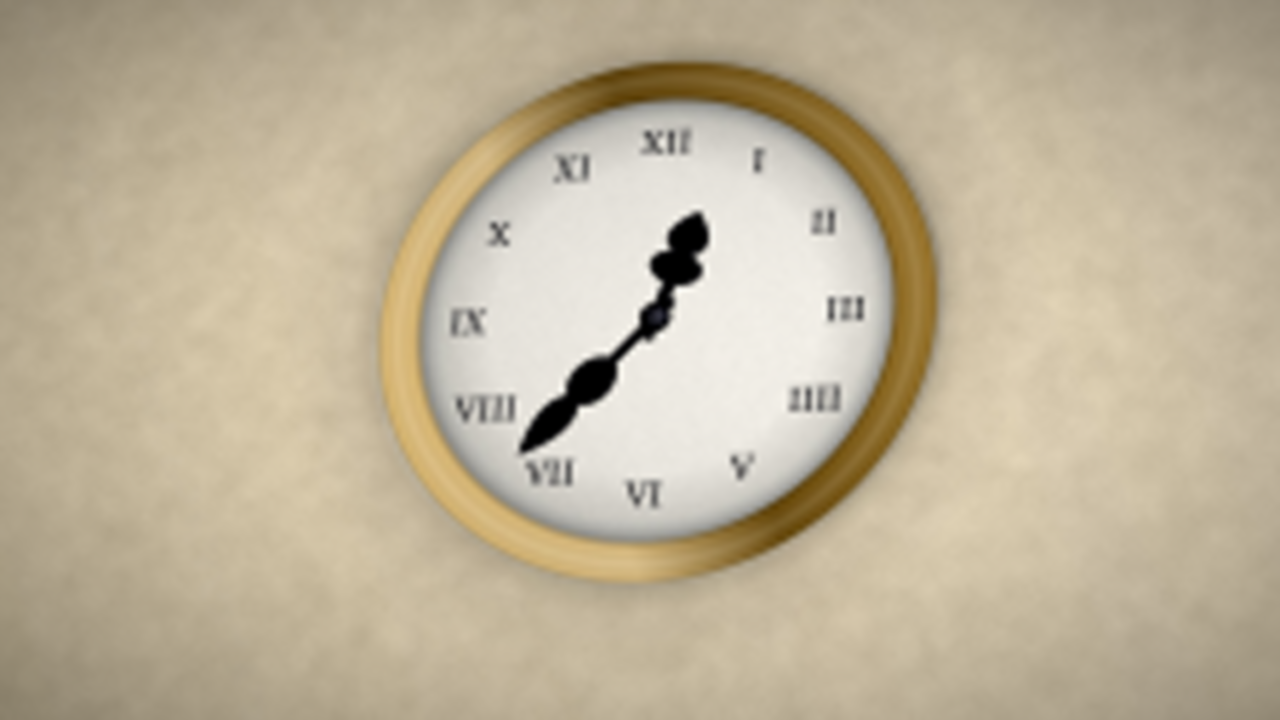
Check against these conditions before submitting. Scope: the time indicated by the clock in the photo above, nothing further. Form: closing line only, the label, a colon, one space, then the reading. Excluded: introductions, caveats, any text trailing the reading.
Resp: 12:37
